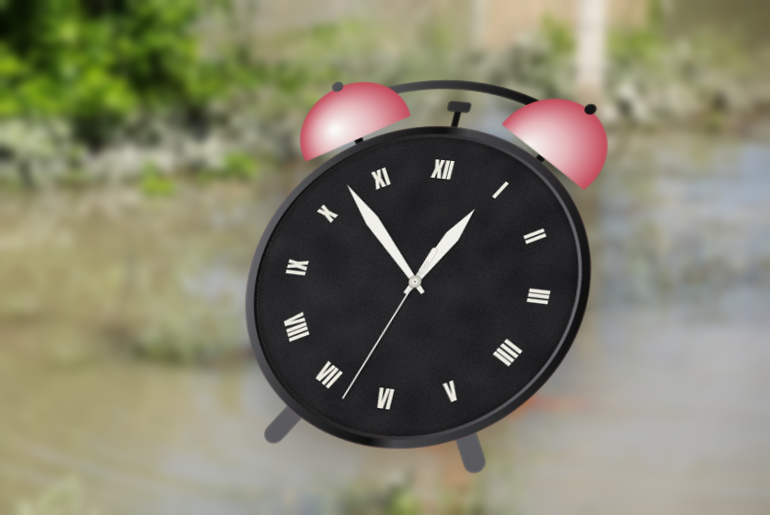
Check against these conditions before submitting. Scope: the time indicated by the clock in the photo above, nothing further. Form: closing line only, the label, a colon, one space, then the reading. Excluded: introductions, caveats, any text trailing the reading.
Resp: 12:52:33
